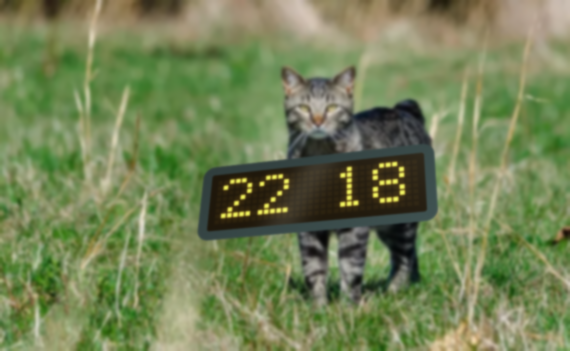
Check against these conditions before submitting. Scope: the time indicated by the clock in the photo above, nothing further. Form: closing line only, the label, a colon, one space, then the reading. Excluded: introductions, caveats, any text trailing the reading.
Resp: 22:18
